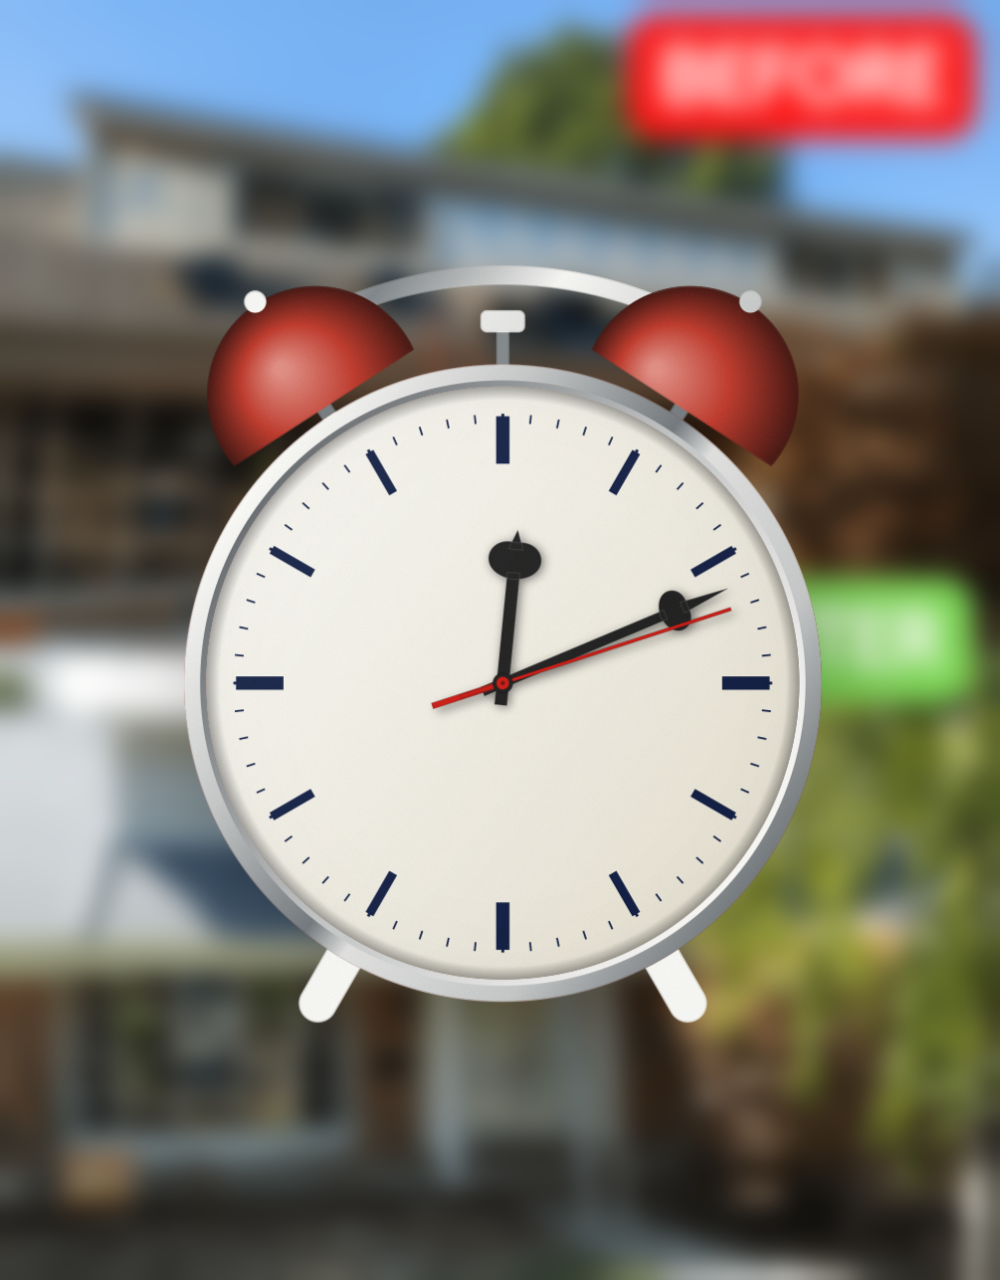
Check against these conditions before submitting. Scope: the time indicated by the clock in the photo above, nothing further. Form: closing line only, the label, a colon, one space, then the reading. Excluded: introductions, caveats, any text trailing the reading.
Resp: 12:11:12
